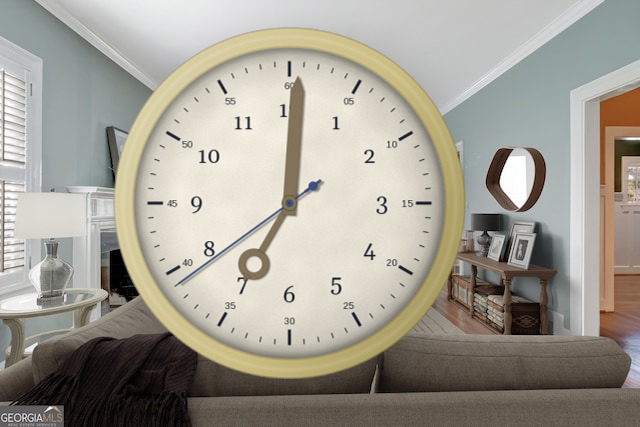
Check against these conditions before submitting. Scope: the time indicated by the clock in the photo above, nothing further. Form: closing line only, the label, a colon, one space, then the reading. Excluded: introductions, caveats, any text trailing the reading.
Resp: 7:00:39
